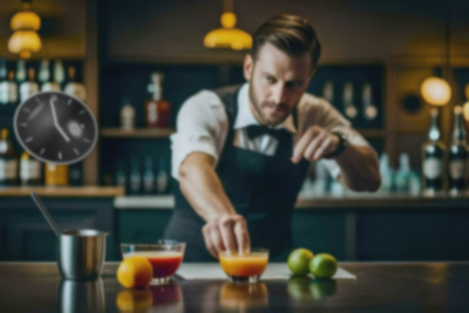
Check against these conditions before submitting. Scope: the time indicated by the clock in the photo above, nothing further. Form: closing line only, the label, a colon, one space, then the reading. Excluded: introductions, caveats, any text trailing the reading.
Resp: 4:59
